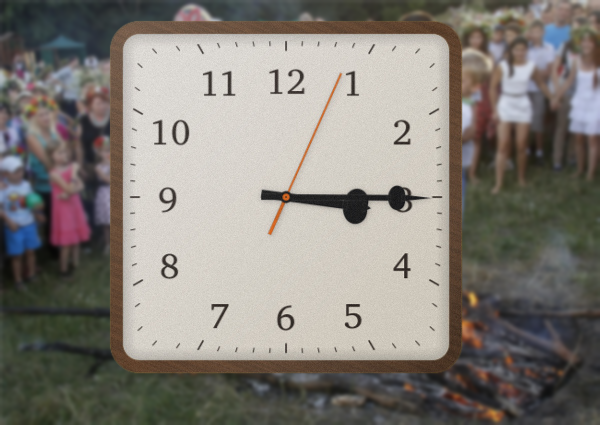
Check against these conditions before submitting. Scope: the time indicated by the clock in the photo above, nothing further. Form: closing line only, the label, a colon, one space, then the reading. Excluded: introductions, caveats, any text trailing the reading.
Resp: 3:15:04
